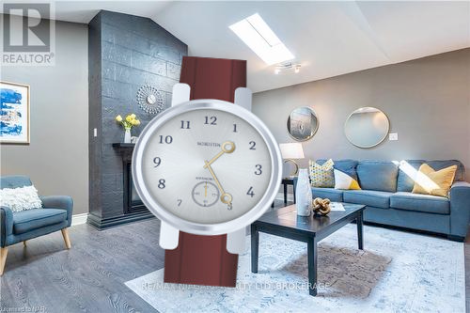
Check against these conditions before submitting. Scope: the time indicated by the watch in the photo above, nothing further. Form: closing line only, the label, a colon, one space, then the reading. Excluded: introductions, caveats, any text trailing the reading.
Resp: 1:25
